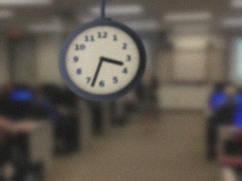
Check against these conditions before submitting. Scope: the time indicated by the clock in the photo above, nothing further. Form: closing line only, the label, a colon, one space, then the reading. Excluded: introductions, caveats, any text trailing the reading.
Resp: 3:33
